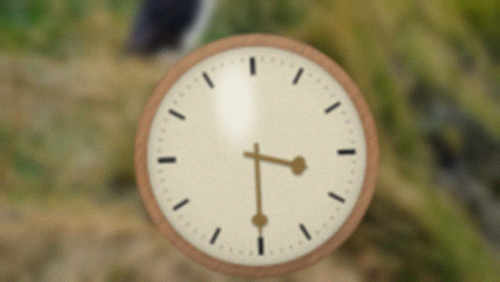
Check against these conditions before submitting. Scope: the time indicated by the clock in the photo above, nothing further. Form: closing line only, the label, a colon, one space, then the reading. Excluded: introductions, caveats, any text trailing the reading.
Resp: 3:30
